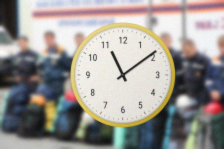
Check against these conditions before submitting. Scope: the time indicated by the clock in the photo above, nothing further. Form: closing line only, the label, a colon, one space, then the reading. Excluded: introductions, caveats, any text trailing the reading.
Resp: 11:09
